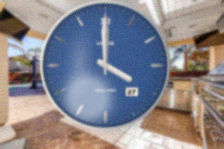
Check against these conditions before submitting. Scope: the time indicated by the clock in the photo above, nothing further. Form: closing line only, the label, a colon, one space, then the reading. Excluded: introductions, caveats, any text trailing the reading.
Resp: 4:00
